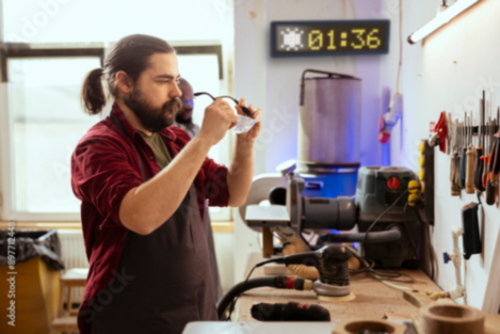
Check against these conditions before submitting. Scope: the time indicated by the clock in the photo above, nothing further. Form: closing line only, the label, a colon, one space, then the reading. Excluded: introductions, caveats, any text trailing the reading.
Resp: 1:36
